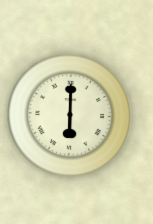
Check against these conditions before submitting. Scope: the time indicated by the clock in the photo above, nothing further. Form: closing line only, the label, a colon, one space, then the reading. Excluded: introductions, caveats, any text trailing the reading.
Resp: 6:00
